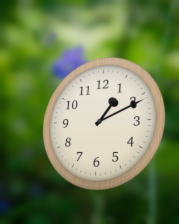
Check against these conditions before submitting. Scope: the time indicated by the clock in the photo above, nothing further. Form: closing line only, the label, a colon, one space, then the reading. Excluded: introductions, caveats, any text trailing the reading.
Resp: 1:11
